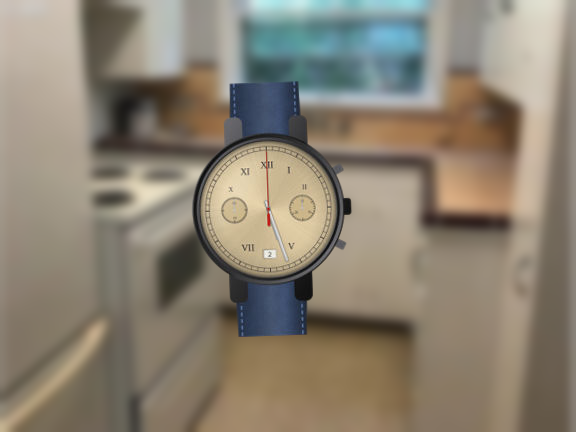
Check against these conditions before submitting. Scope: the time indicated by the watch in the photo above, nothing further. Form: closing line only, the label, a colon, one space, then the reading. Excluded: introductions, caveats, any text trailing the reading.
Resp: 5:27
